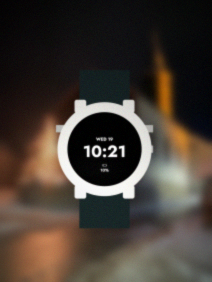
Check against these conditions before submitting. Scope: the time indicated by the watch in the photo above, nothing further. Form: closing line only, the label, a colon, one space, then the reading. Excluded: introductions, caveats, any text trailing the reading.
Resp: 10:21
